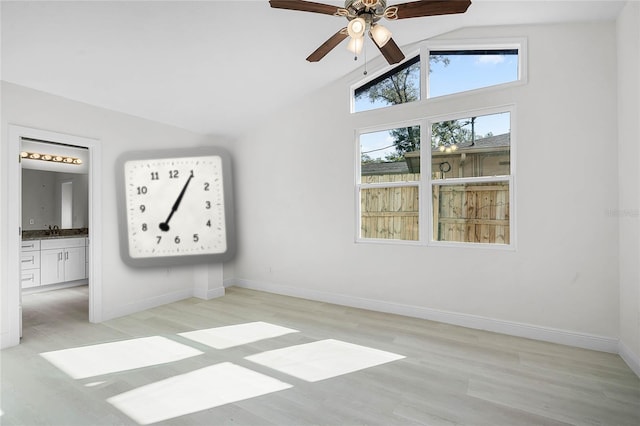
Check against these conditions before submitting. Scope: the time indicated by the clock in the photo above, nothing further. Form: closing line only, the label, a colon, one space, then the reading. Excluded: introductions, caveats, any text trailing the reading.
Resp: 7:05
